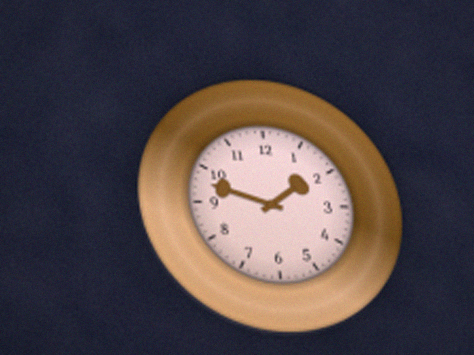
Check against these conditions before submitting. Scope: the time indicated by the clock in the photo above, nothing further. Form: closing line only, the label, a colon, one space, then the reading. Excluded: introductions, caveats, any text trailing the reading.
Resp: 1:48
